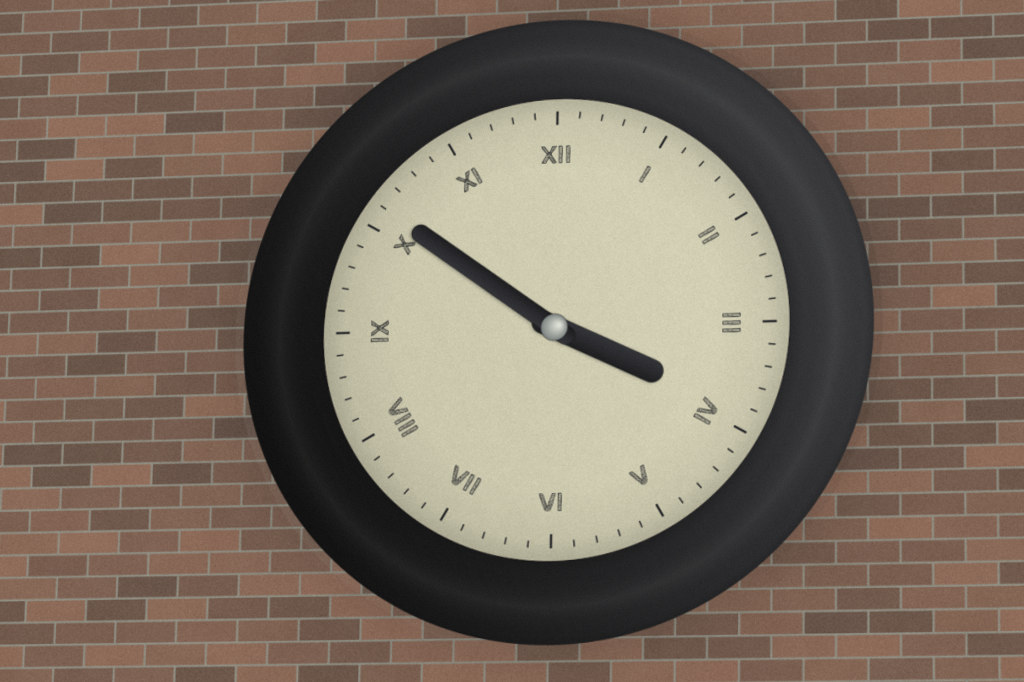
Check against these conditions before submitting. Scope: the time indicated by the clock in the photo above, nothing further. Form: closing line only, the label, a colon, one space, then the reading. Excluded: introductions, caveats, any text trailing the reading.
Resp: 3:51
